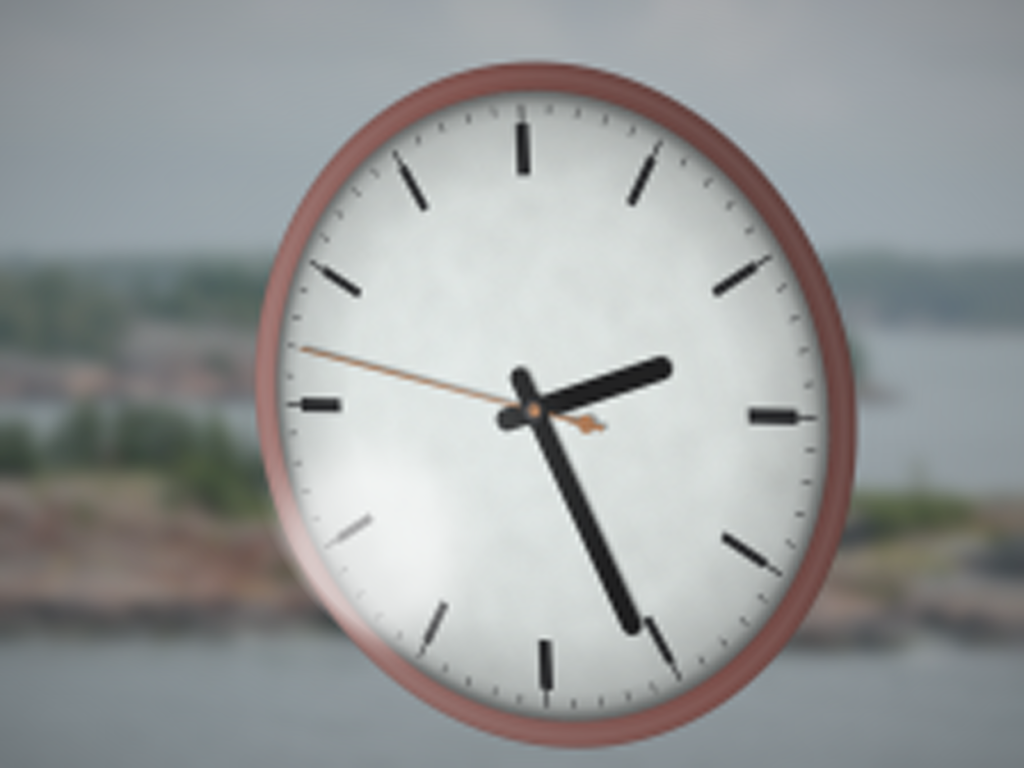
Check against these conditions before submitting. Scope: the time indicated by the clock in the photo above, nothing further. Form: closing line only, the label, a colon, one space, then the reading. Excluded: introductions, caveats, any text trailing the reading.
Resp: 2:25:47
